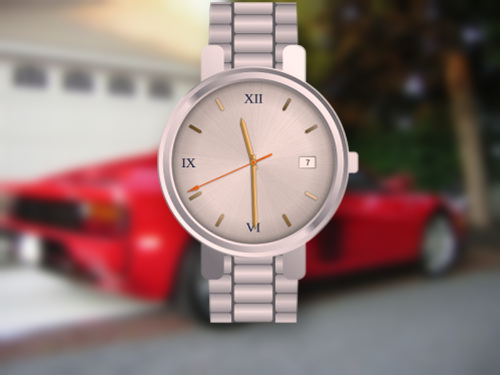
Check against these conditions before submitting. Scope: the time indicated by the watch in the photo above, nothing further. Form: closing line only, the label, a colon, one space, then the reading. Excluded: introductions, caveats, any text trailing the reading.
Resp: 11:29:41
